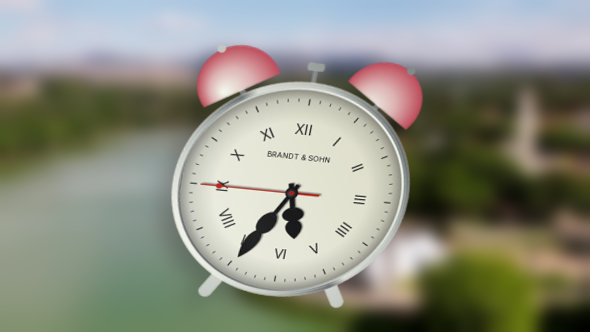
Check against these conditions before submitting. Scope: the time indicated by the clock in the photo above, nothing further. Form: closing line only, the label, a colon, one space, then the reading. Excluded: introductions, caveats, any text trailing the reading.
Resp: 5:34:45
